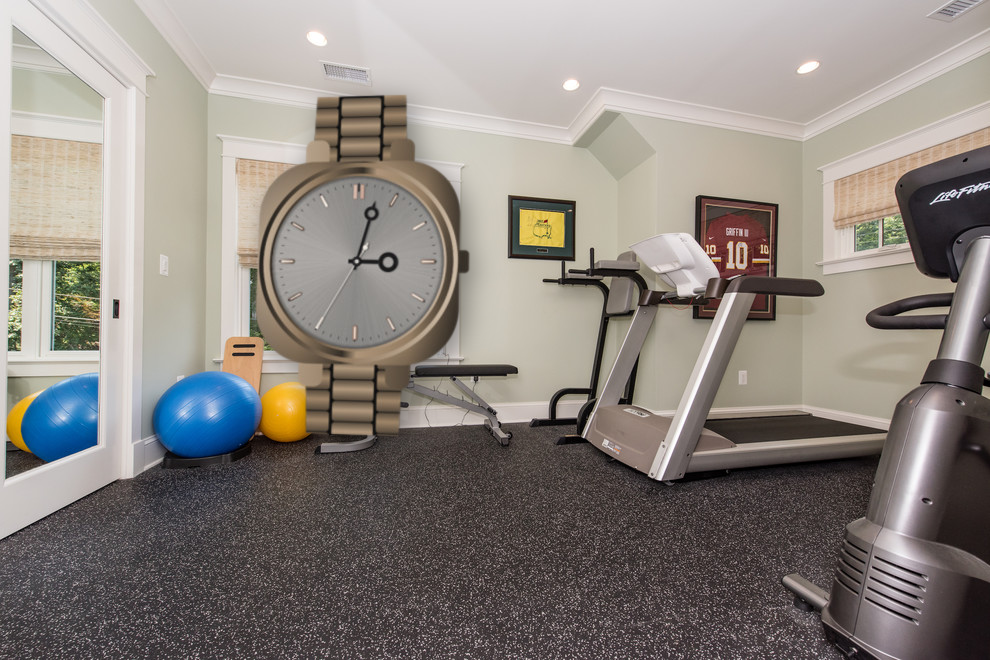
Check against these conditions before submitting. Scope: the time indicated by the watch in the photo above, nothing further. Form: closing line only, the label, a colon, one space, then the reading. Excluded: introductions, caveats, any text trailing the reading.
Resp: 3:02:35
